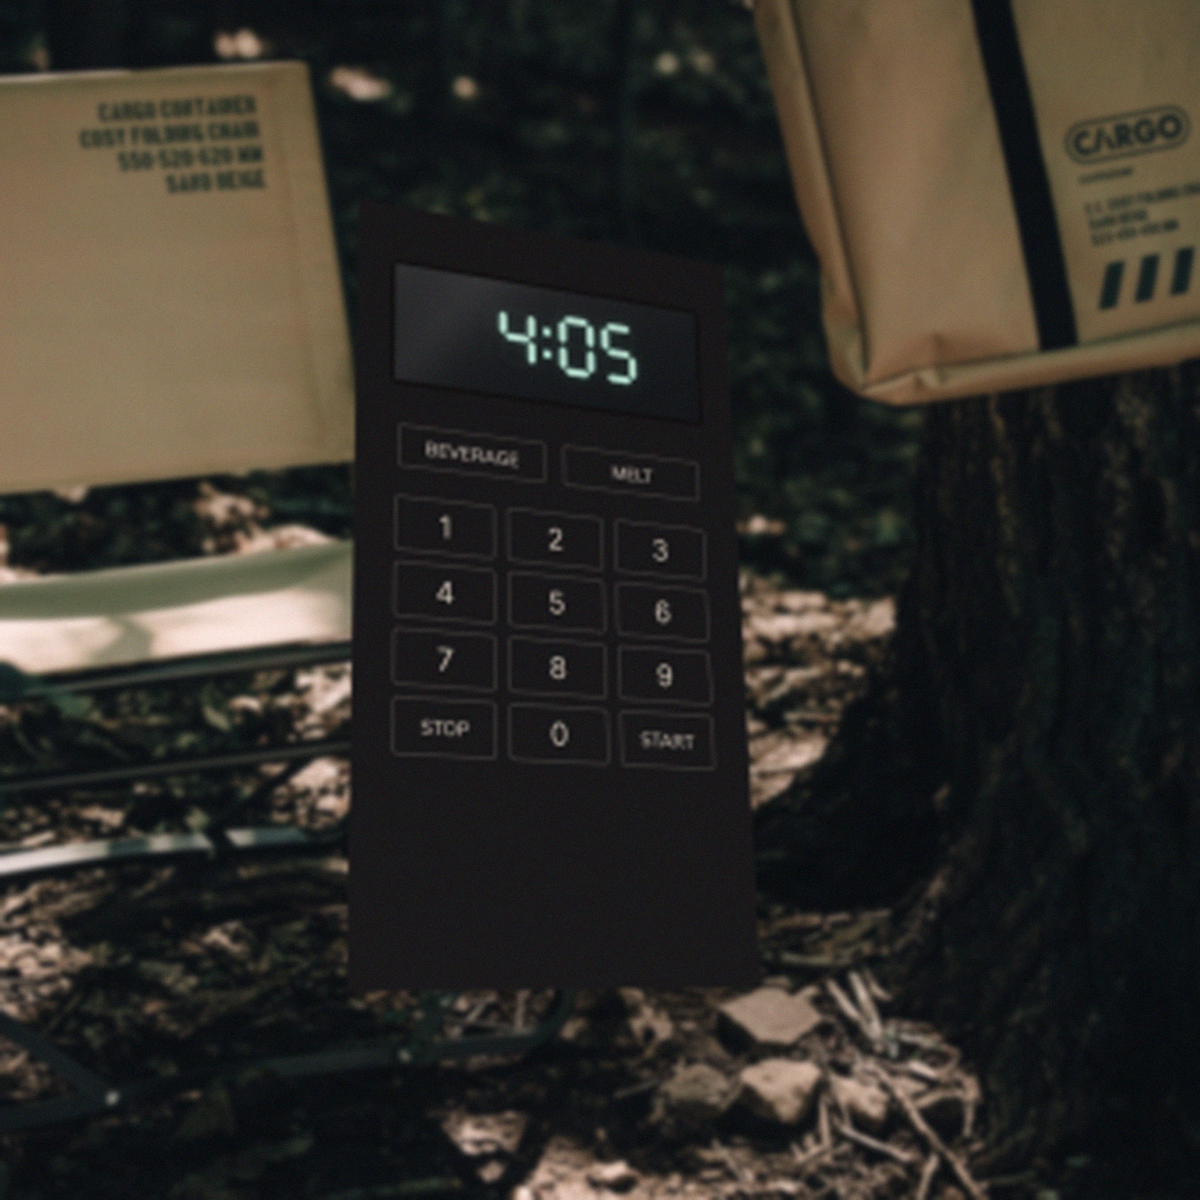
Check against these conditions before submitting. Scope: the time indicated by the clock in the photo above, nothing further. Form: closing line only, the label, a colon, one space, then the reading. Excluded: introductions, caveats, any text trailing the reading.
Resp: 4:05
